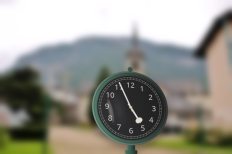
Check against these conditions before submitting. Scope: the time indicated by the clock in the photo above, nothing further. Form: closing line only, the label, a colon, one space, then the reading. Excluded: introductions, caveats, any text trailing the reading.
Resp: 4:56
